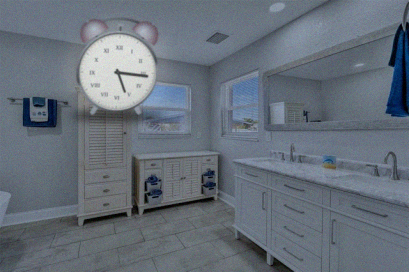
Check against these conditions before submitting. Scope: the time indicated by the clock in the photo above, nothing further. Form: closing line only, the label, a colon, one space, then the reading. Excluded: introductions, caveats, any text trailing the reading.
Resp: 5:16
